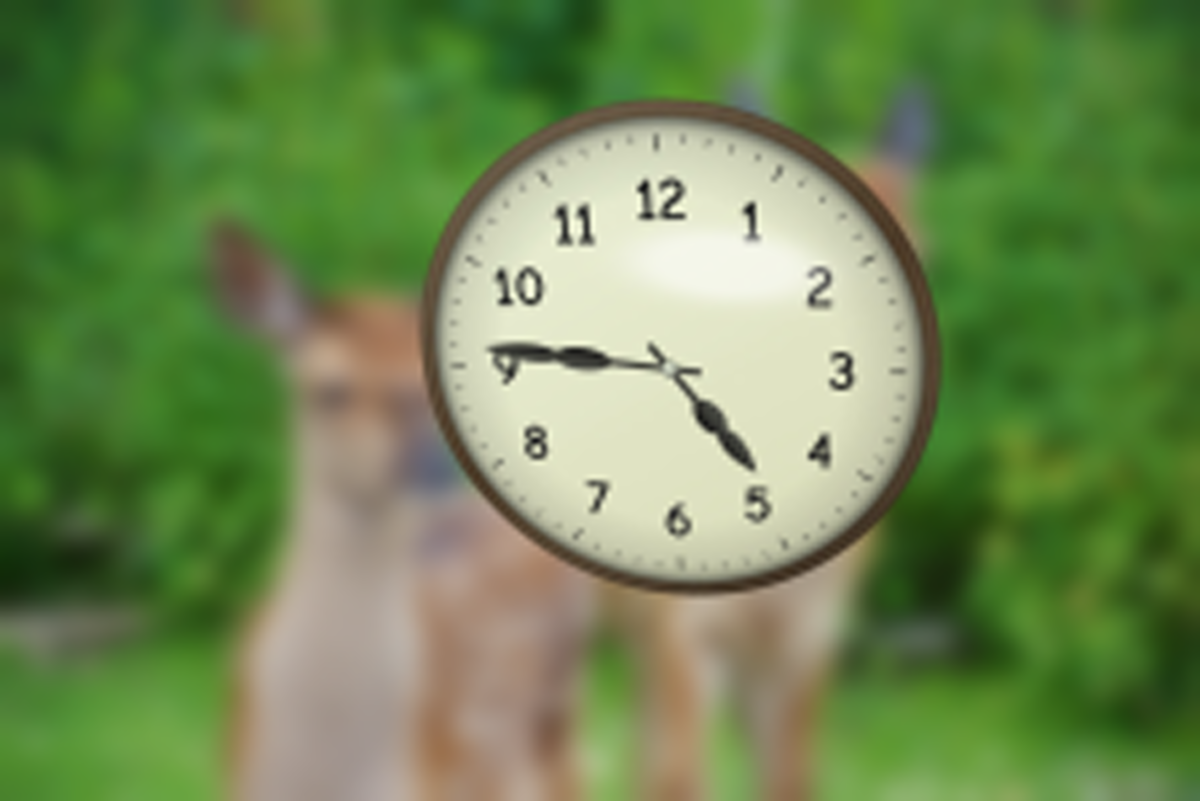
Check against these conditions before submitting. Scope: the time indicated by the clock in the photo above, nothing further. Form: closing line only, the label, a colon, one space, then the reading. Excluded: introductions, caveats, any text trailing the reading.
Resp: 4:46
